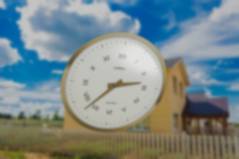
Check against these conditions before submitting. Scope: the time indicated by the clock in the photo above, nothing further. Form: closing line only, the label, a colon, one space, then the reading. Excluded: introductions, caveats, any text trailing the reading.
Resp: 2:37
